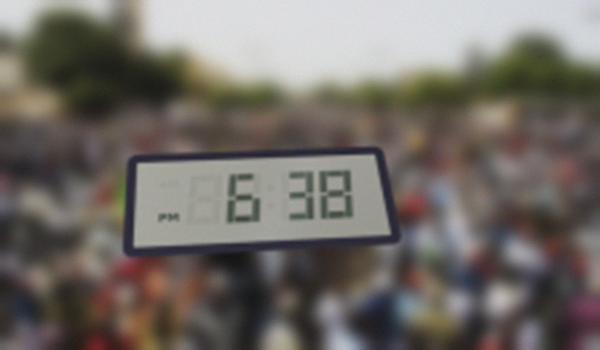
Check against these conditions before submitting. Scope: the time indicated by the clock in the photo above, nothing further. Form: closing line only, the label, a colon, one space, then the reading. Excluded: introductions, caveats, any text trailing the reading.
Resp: 6:38
